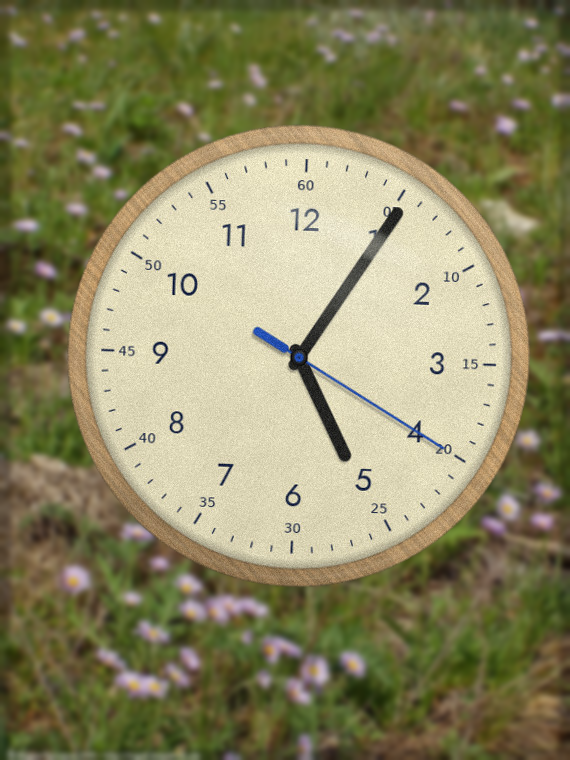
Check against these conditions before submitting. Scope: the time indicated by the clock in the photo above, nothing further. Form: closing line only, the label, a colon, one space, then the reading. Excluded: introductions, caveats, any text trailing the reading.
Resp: 5:05:20
